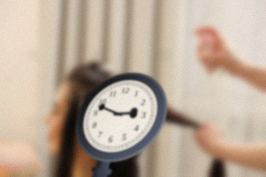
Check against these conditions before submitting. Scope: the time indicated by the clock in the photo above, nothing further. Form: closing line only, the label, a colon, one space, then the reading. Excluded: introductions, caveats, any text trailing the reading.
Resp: 2:48
